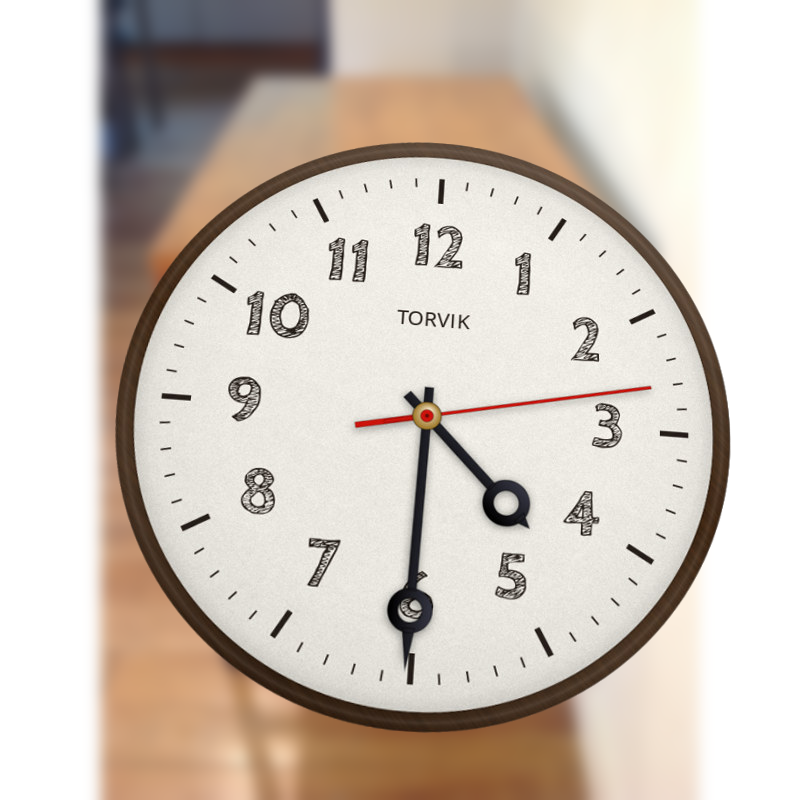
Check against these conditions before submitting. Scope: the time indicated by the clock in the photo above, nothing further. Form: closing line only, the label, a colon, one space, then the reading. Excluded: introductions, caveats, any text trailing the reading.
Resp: 4:30:13
